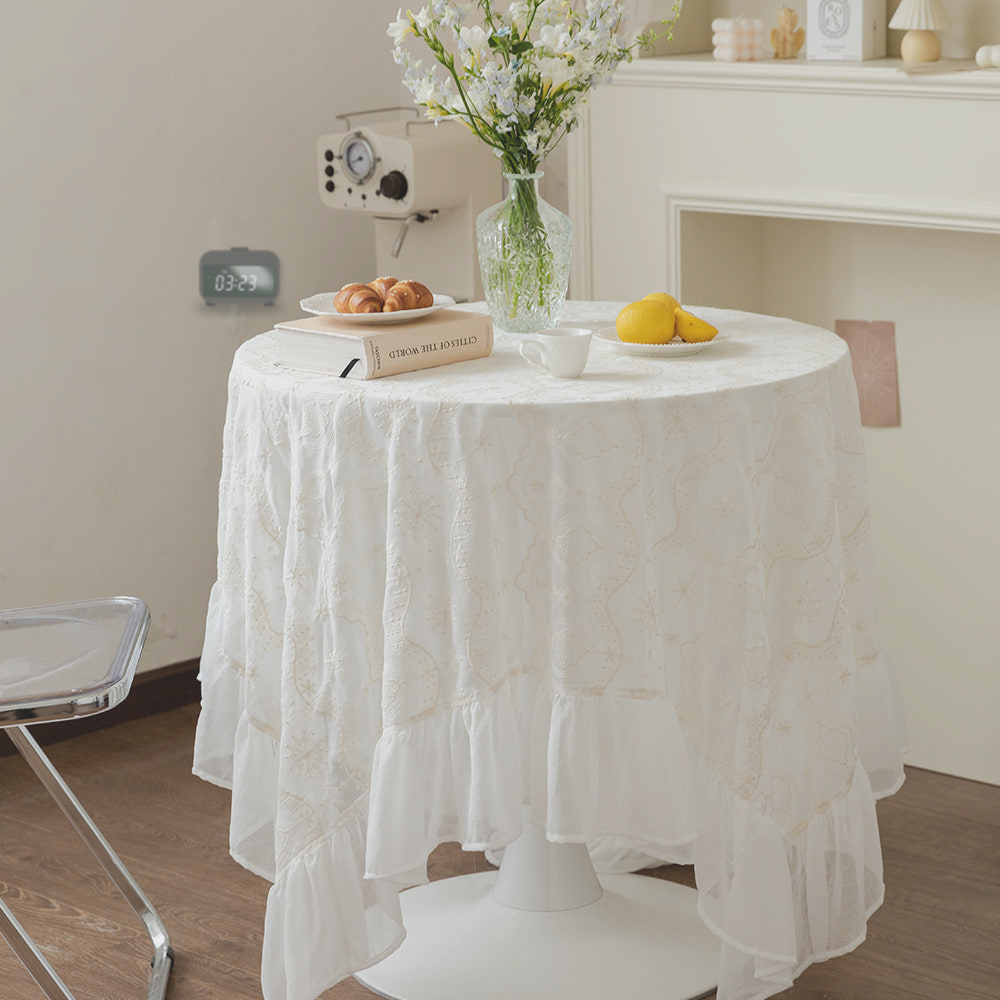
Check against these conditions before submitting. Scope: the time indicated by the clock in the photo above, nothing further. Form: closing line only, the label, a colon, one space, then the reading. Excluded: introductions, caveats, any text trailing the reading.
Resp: 3:23
